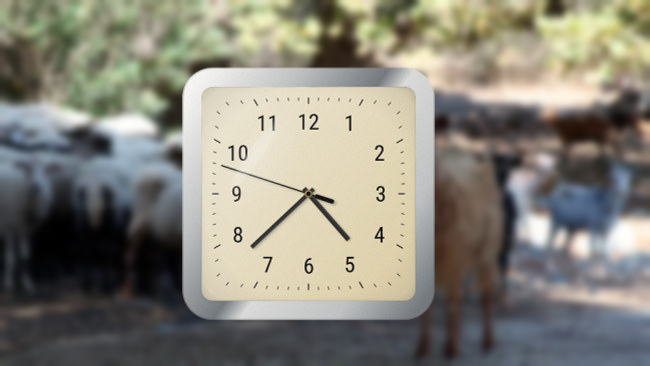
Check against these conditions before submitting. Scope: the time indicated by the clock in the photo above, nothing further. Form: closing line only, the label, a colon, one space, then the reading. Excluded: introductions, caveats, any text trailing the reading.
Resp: 4:37:48
